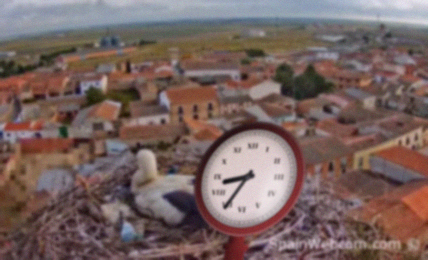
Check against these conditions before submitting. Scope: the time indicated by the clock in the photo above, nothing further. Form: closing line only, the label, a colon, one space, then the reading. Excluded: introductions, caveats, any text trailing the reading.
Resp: 8:35
